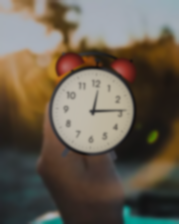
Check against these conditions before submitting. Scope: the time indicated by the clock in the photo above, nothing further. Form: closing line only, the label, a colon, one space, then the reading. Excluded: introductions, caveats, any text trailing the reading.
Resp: 12:14
